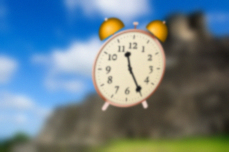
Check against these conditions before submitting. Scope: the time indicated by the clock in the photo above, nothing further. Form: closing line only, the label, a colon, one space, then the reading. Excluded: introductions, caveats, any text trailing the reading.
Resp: 11:25
